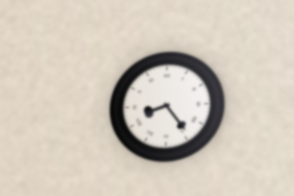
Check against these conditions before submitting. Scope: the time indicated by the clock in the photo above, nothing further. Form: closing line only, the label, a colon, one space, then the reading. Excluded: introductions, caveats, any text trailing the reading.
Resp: 8:24
